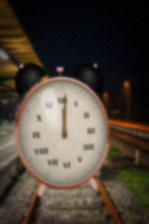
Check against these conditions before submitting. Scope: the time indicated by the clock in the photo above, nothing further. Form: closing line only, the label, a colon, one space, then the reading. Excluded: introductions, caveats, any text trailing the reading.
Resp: 12:01
